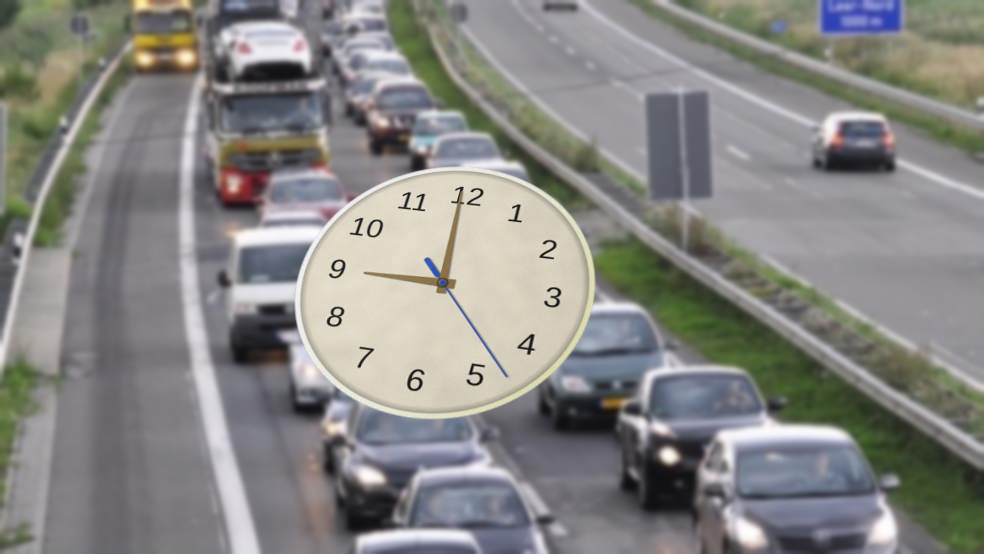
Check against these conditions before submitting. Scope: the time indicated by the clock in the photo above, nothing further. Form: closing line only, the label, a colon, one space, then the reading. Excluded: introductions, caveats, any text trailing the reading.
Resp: 8:59:23
